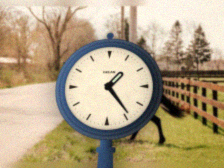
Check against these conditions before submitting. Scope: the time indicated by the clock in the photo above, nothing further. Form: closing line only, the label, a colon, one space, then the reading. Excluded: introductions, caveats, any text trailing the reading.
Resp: 1:24
